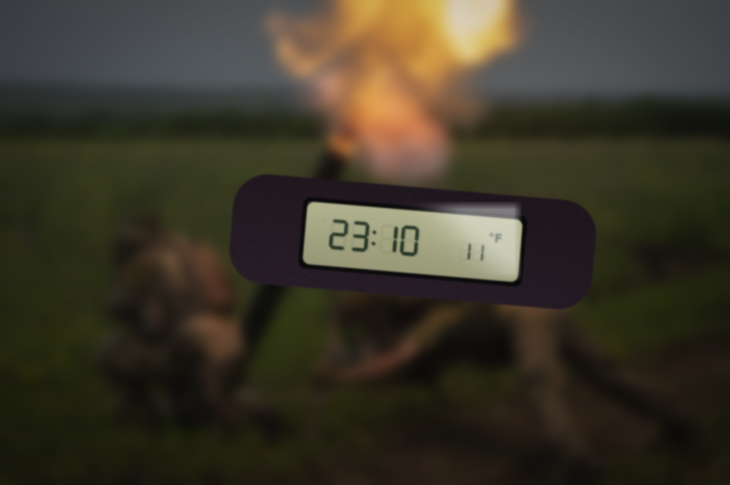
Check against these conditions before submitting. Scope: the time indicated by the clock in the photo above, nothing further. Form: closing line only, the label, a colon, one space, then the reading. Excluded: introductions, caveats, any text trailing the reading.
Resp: 23:10
